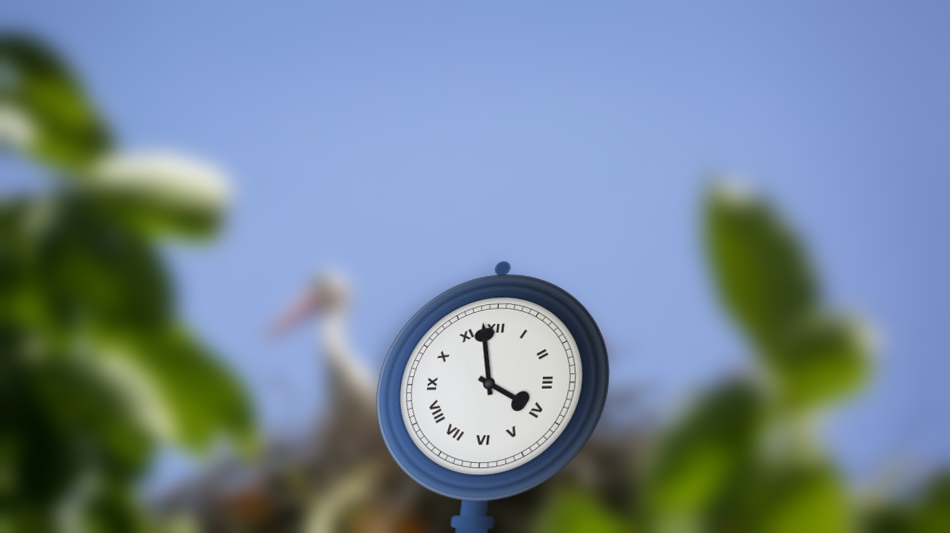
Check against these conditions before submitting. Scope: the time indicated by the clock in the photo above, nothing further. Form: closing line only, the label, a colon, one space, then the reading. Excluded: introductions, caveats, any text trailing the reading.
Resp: 3:58
